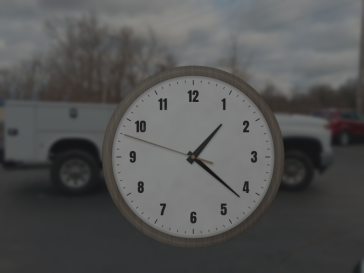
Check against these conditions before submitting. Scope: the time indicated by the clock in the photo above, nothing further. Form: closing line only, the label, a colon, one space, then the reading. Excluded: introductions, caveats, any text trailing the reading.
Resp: 1:21:48
